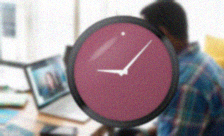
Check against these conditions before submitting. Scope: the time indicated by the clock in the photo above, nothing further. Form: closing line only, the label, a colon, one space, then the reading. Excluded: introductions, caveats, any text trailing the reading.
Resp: 9:07
